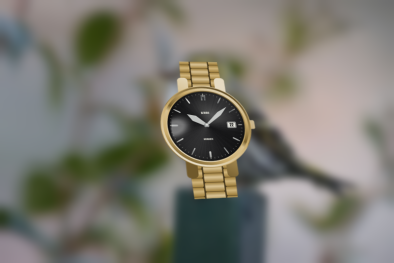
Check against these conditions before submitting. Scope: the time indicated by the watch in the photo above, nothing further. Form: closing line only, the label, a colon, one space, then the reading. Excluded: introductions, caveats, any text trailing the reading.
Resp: 10:08
